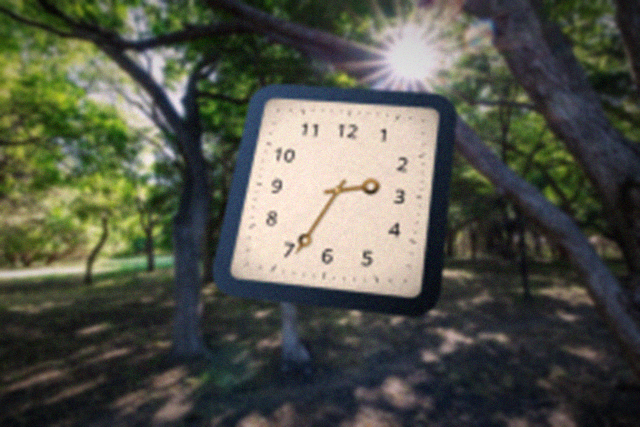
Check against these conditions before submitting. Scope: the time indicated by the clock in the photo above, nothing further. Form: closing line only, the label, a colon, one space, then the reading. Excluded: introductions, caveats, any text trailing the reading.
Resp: 2:34
